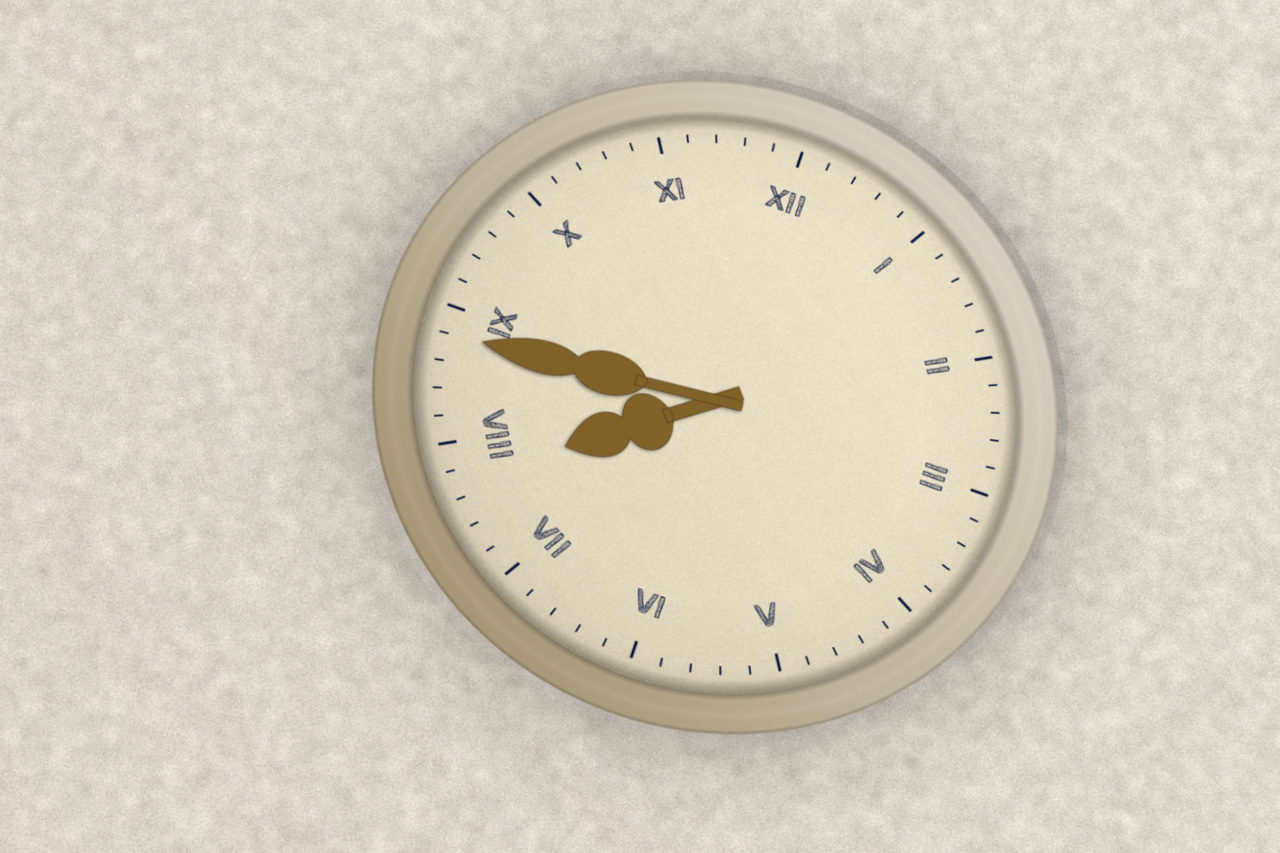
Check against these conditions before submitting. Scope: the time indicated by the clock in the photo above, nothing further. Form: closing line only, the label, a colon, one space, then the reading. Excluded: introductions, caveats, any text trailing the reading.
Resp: 7:44
